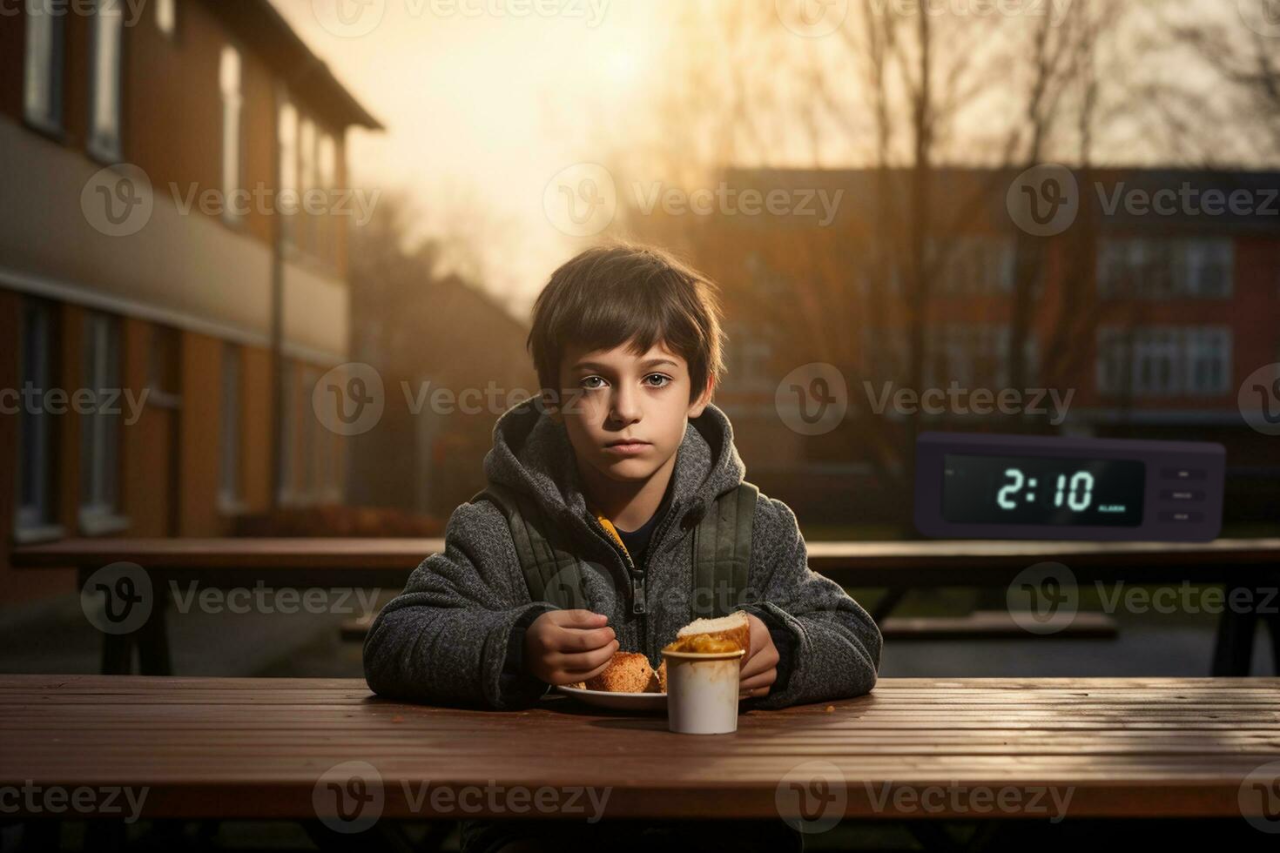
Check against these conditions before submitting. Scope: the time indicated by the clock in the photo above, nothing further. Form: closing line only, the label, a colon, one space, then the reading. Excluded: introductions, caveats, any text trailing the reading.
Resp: 2:10
